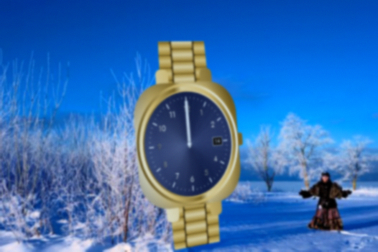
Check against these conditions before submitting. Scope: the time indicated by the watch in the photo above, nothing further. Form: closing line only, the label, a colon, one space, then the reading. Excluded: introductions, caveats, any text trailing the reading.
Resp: 12:00
